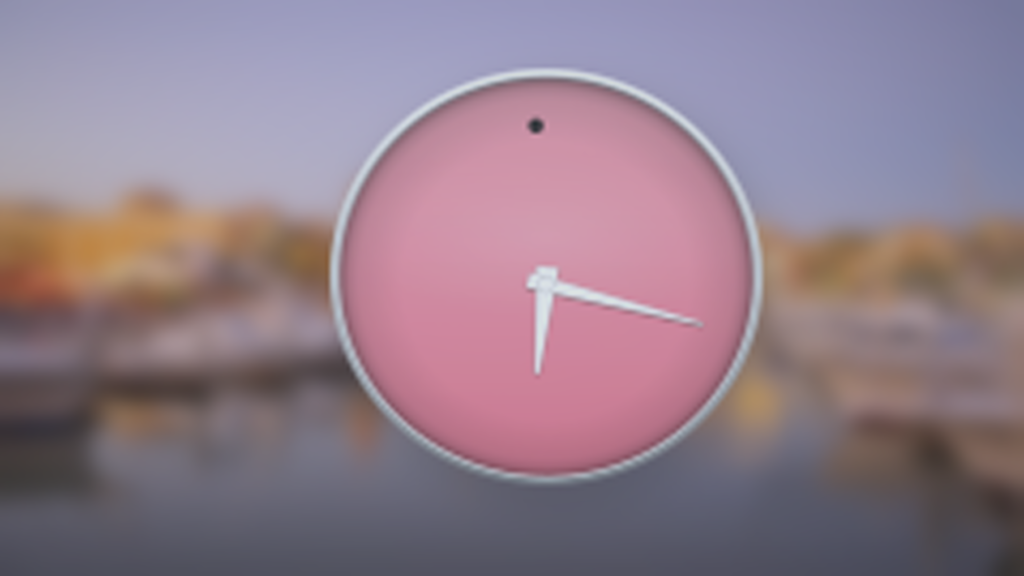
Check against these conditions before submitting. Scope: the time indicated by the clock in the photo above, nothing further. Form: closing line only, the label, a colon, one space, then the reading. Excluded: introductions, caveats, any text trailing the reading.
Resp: 6:18
